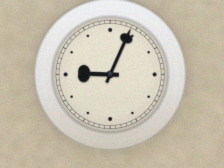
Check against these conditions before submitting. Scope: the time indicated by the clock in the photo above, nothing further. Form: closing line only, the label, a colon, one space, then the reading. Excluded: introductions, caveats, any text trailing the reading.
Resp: 9:04
